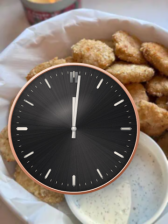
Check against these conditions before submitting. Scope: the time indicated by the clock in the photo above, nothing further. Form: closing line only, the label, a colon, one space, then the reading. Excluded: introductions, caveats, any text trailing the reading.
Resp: 12:01
